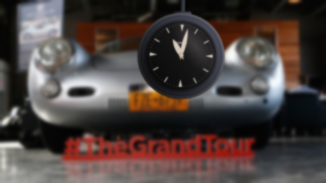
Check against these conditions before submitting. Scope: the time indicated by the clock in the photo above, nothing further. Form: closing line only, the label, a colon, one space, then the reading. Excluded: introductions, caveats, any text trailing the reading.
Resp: 11:02
